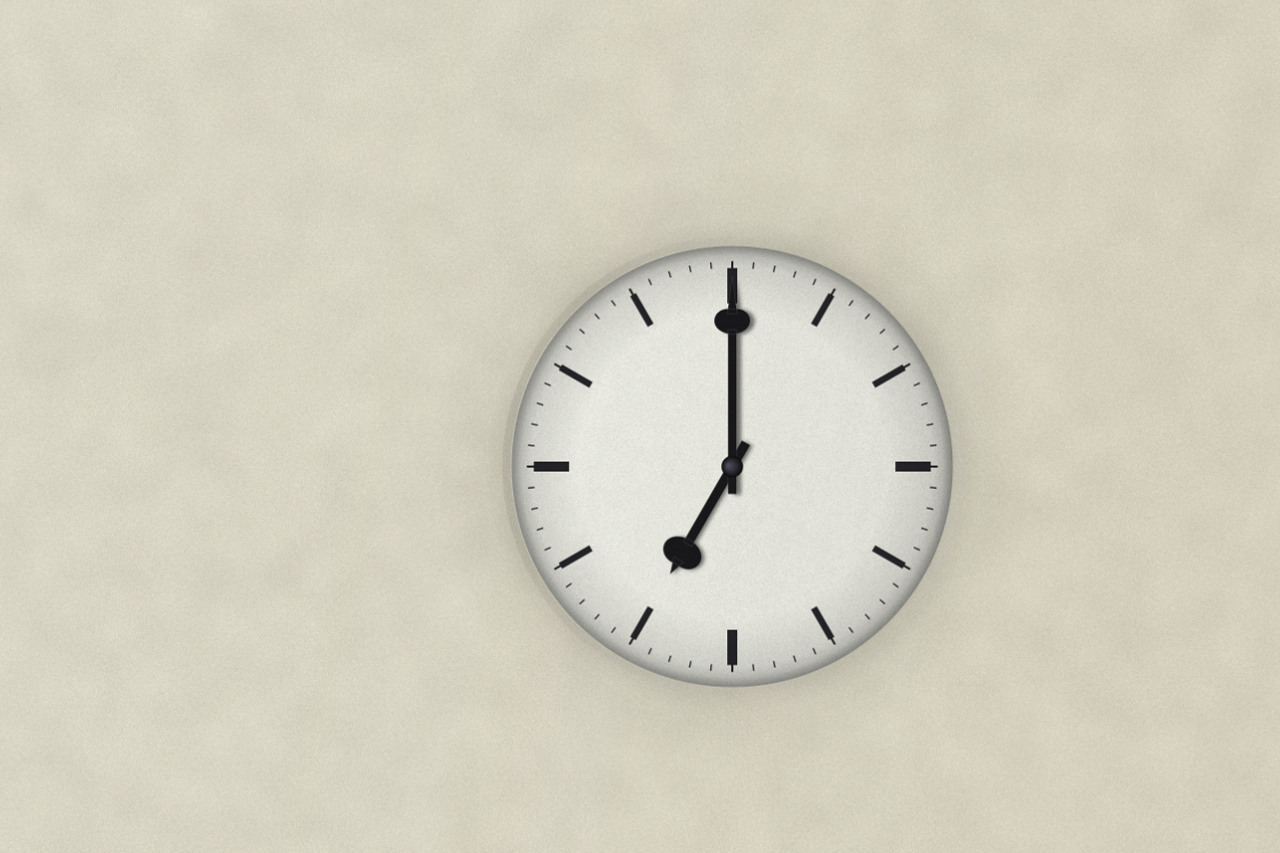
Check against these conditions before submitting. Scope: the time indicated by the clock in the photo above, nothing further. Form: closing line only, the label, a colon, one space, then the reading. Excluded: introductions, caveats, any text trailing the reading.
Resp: 7:00
